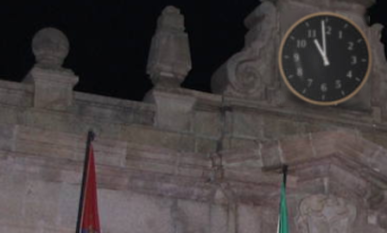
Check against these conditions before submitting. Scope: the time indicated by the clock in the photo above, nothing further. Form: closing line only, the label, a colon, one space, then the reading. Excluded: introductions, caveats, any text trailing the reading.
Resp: 10:59
